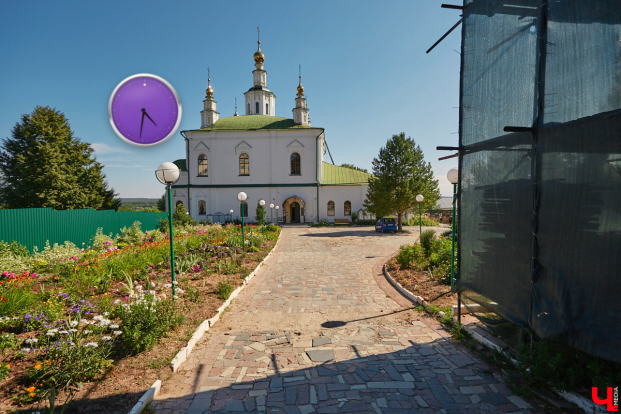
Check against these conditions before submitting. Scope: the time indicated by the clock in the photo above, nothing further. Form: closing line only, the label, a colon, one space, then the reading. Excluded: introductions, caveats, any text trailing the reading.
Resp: 4:31
